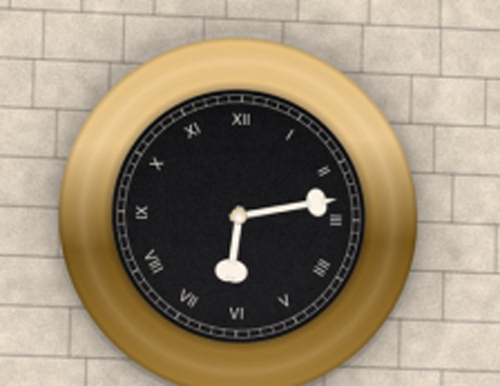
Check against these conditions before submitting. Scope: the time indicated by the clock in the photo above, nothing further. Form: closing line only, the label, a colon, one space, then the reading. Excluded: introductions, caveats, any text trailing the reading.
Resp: 6:13
